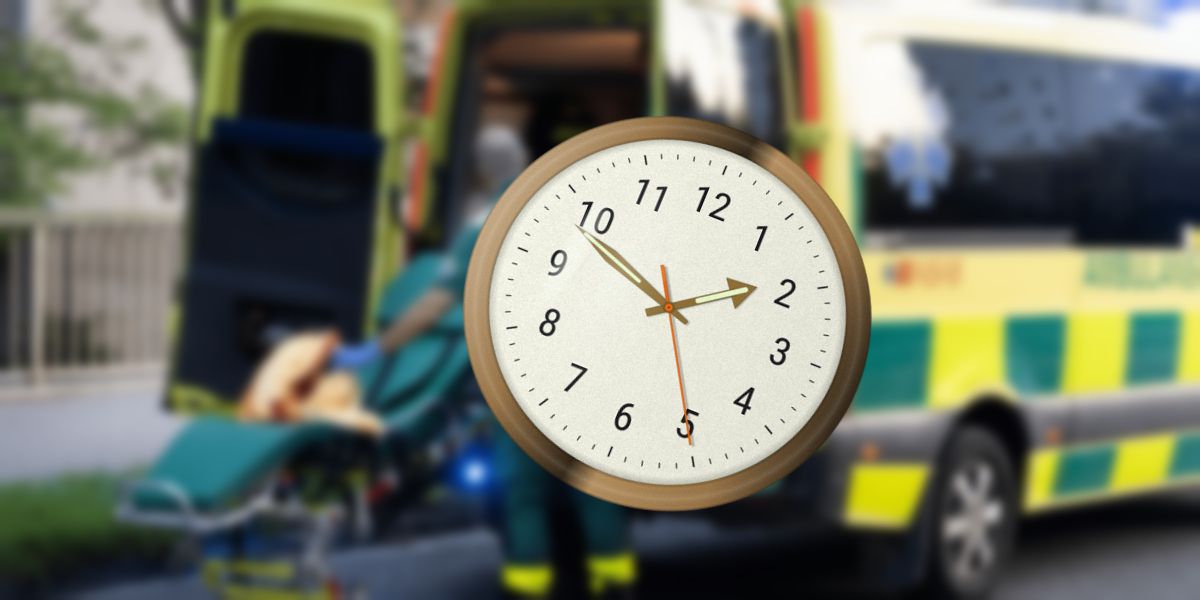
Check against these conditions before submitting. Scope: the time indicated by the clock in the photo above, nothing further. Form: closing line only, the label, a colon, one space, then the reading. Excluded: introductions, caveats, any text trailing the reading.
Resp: 1:48:25
